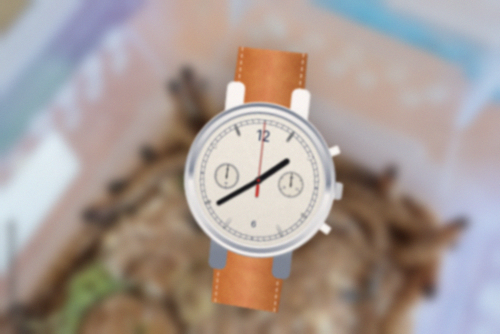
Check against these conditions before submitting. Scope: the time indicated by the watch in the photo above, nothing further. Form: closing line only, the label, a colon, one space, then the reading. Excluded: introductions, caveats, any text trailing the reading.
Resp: 1:39
